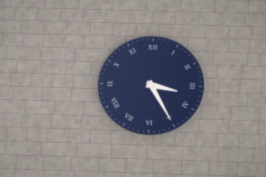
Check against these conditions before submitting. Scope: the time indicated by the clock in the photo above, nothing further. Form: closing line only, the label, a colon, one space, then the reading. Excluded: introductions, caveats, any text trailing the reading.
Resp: 3:25
